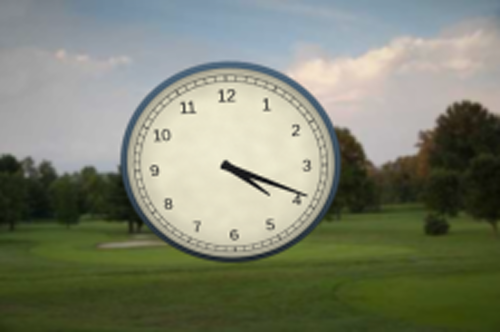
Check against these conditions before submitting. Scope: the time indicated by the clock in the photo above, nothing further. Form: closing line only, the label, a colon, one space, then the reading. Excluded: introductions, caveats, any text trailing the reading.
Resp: 4:19
